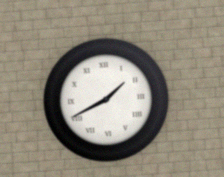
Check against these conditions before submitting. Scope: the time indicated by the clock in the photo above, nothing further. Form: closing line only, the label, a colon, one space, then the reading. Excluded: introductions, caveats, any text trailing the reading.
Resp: 1:41
